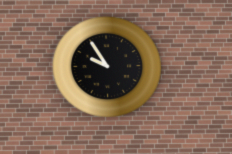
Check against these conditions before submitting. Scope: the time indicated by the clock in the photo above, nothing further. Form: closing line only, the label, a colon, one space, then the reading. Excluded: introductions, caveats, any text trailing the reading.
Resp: 9:55
